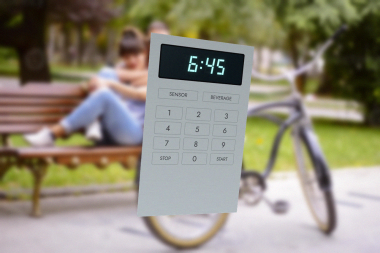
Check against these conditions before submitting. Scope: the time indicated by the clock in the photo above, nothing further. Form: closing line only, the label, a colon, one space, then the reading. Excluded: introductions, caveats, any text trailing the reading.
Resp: 6:45
